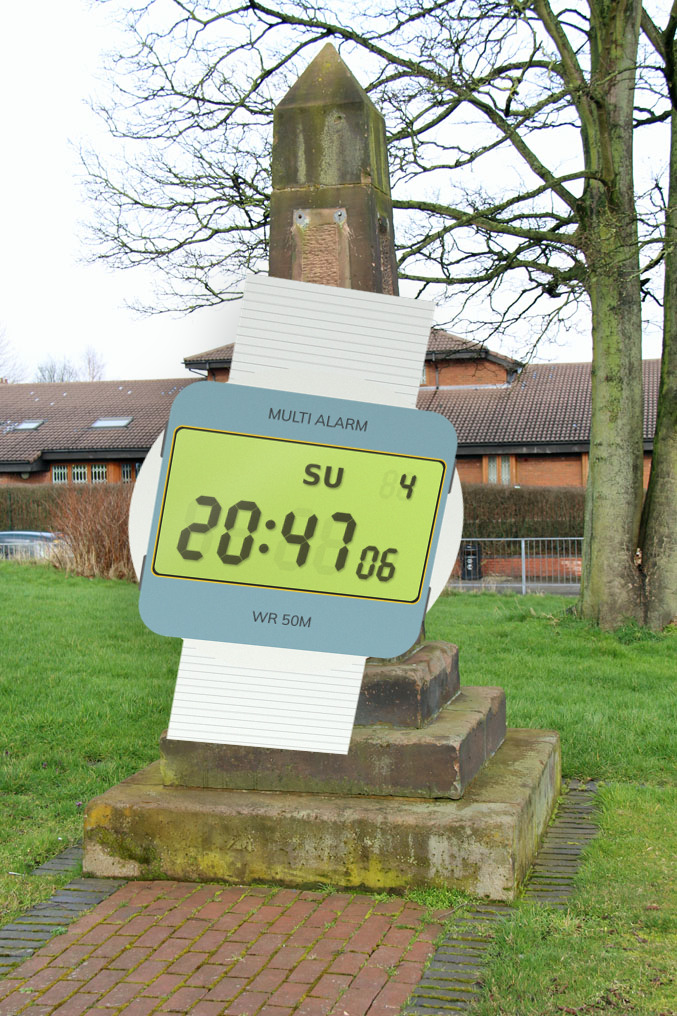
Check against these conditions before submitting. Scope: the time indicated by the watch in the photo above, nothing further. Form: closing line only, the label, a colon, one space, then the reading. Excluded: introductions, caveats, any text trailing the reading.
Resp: 20:47:06
